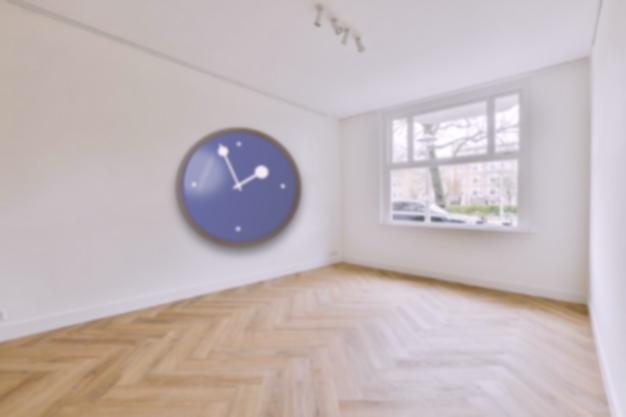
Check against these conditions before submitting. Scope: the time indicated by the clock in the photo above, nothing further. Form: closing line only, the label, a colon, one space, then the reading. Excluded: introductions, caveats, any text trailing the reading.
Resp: 1:56
